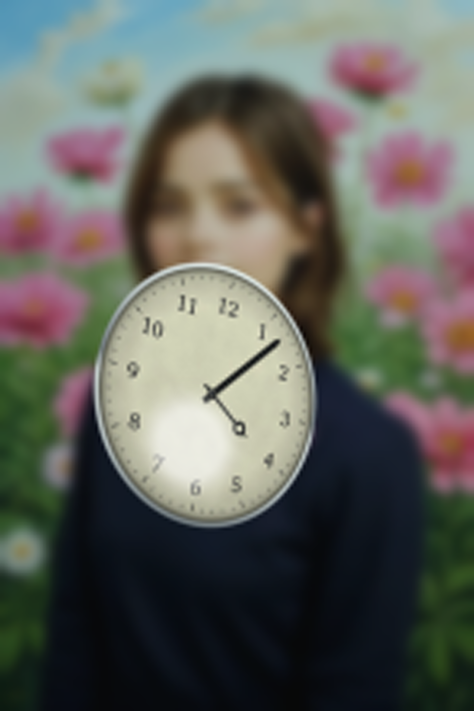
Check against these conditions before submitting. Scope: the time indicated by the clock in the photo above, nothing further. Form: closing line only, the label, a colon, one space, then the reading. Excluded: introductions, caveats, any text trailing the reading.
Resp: 4:07
